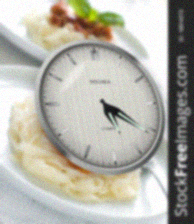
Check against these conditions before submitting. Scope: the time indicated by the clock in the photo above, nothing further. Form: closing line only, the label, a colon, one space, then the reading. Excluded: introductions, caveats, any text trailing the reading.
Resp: 5:21
